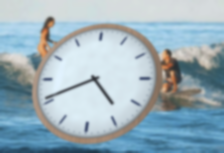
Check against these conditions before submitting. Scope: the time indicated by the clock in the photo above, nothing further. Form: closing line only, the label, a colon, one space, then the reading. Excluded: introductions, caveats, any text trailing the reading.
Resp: 4:41
